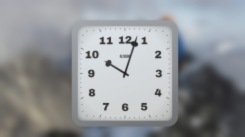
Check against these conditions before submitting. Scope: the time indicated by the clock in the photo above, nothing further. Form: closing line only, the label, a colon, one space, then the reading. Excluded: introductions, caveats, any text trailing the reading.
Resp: 10:03
